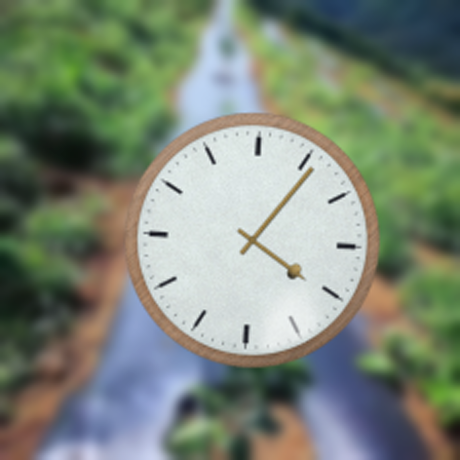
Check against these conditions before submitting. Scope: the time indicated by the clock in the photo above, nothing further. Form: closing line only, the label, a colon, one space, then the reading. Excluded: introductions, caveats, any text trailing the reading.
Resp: 4:06
